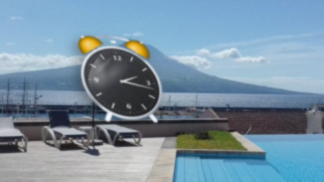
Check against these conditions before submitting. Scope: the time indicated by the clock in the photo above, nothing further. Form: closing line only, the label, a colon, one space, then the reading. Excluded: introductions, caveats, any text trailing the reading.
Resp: 2:17
